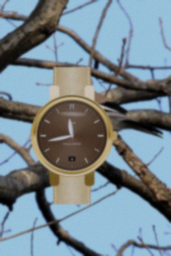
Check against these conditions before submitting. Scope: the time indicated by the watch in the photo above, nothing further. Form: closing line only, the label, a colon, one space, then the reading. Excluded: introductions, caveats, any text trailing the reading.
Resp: 11:43
